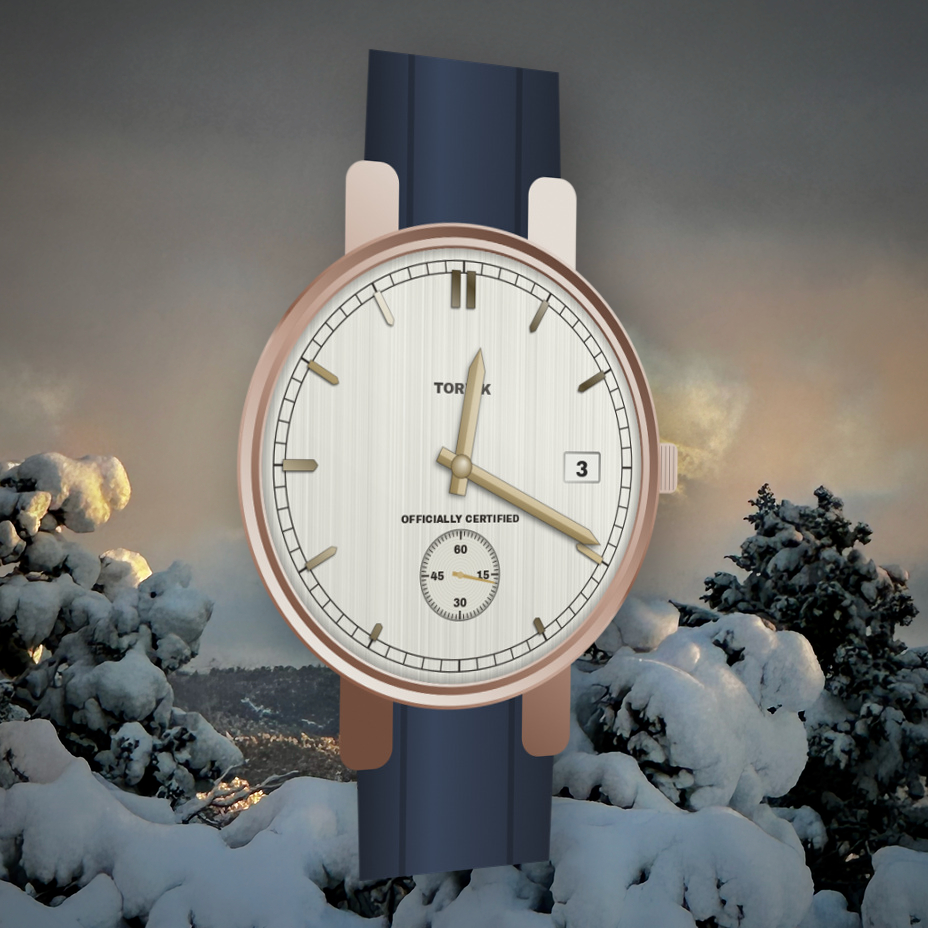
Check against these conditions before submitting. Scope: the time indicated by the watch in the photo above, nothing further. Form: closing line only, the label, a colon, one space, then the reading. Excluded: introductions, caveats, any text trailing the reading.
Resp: 12:19:17
